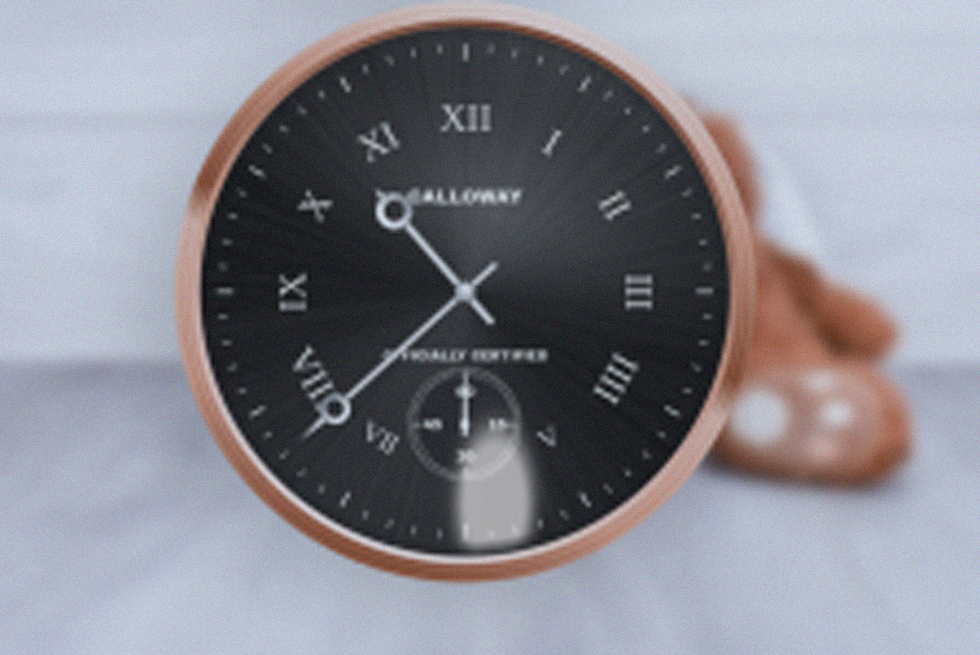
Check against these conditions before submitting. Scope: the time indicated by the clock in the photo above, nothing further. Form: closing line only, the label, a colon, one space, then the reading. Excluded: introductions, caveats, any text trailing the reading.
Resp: 10:38
